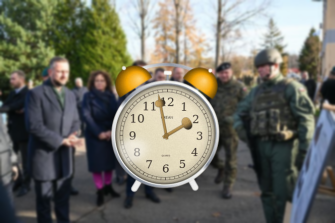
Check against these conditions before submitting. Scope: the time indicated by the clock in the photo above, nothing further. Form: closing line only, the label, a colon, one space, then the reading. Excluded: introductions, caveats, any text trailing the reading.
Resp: 1:58
